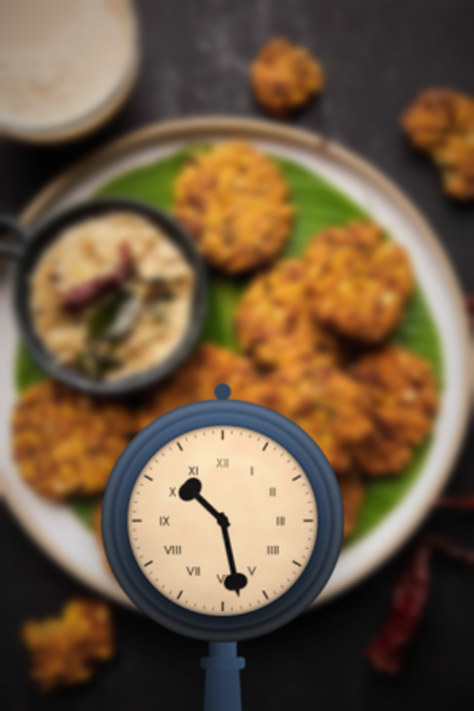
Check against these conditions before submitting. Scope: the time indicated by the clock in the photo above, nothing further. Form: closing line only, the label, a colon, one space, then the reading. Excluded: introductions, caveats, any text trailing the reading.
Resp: 10:28
